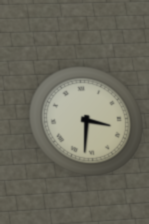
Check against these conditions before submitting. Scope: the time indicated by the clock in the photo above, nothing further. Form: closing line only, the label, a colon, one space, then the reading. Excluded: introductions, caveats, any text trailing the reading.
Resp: 3:32
